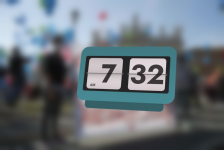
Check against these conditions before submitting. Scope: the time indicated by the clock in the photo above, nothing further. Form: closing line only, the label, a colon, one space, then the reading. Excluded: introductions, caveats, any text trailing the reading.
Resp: 7:32
